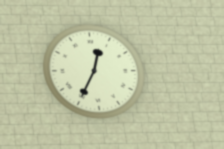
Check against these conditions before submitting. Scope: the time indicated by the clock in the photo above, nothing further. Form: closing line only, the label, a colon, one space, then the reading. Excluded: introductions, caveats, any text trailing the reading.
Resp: 12:35
